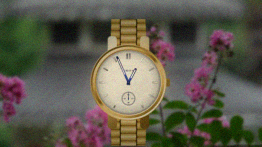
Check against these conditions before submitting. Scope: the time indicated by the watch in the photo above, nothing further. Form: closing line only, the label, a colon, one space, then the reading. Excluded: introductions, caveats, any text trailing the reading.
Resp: 12:56
